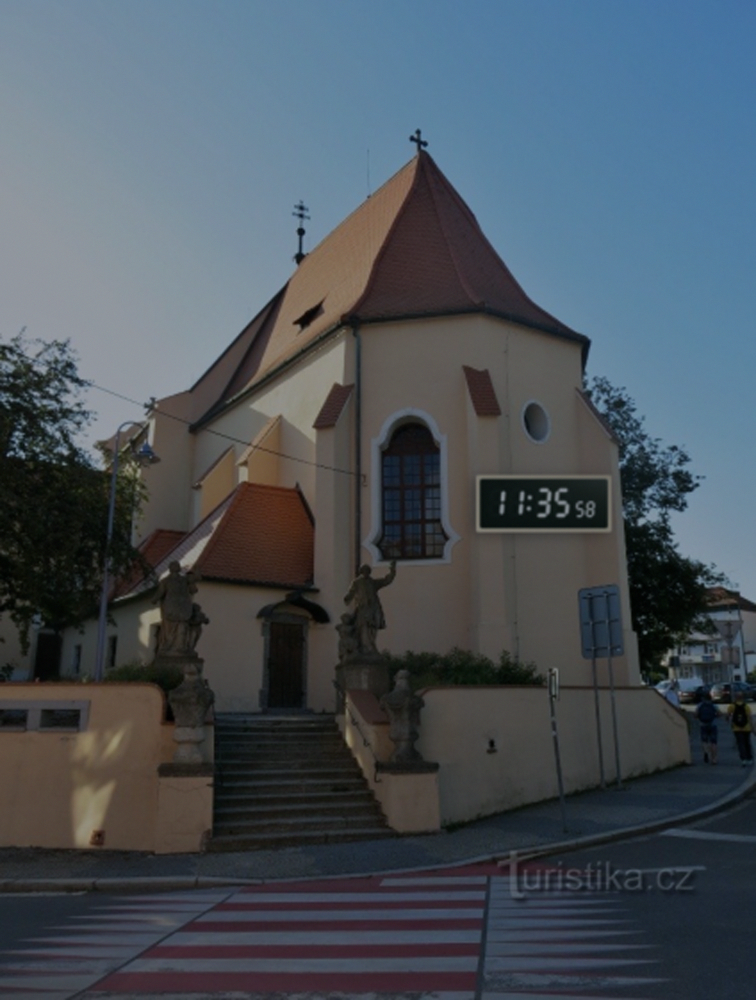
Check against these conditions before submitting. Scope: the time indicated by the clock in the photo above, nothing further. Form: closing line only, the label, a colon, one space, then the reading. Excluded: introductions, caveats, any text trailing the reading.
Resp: 11:35:58
